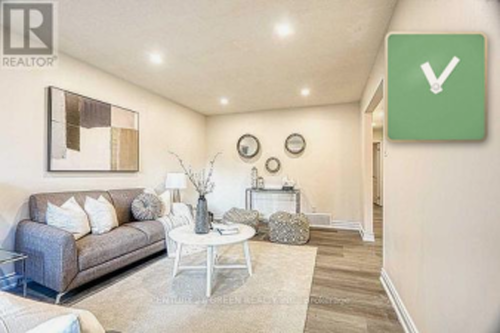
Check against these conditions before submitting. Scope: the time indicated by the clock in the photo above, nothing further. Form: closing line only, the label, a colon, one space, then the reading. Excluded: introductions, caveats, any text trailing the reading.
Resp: 11:06
